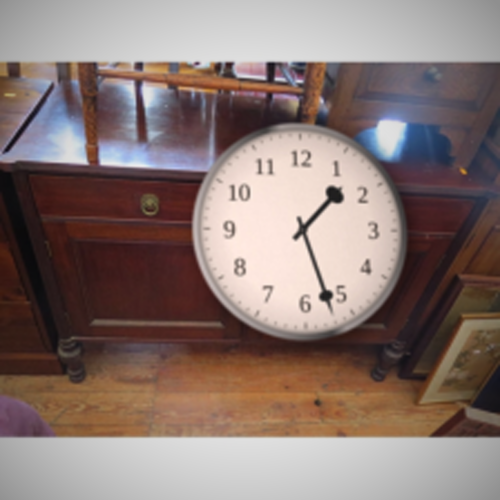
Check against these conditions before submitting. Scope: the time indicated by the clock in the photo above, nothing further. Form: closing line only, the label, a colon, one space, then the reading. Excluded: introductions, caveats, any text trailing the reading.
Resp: 1:27
